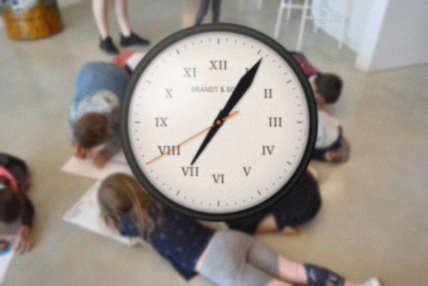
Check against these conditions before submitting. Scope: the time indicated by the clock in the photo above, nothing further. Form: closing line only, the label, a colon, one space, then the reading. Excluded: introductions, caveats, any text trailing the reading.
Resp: 7:05:40
